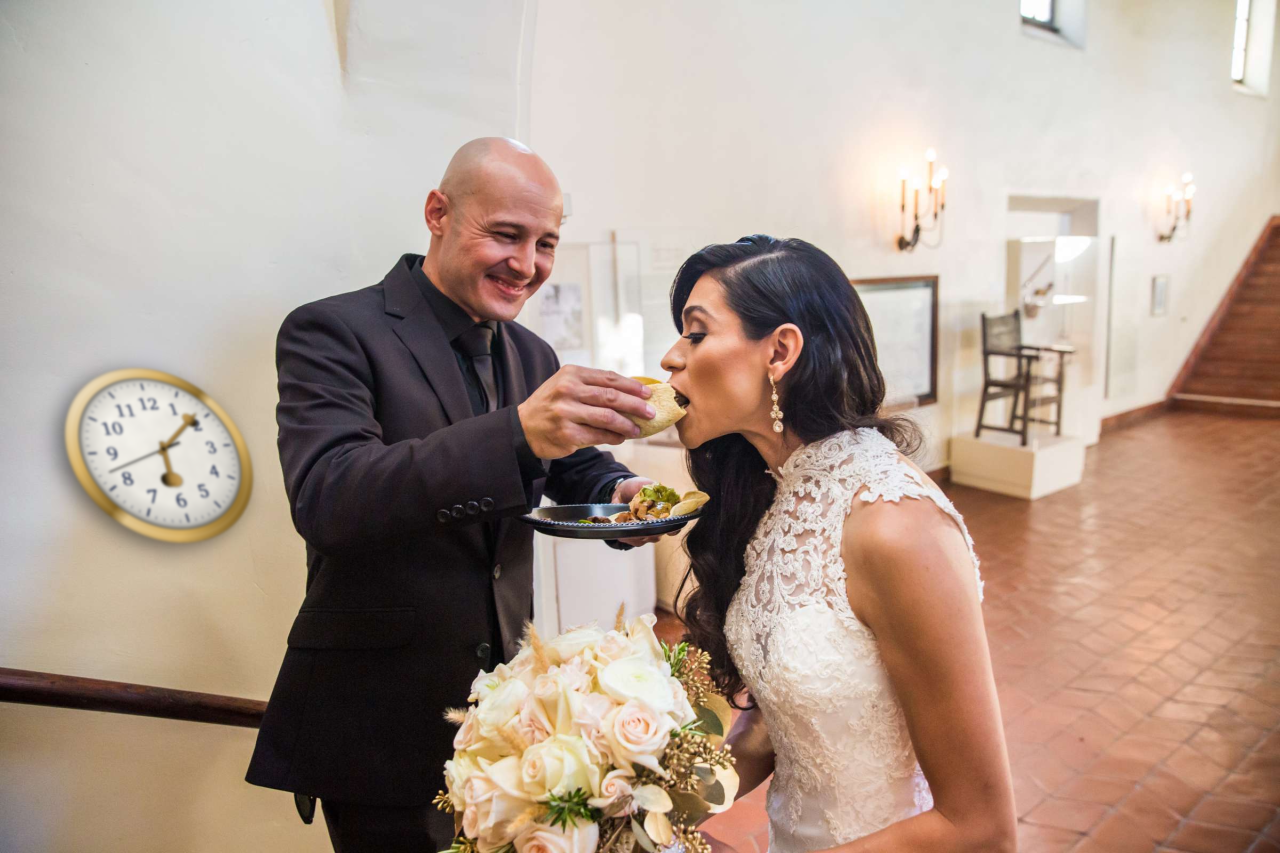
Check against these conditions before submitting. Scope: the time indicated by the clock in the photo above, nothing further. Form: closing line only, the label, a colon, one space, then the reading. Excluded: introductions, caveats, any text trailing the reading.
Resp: 6:08:42
